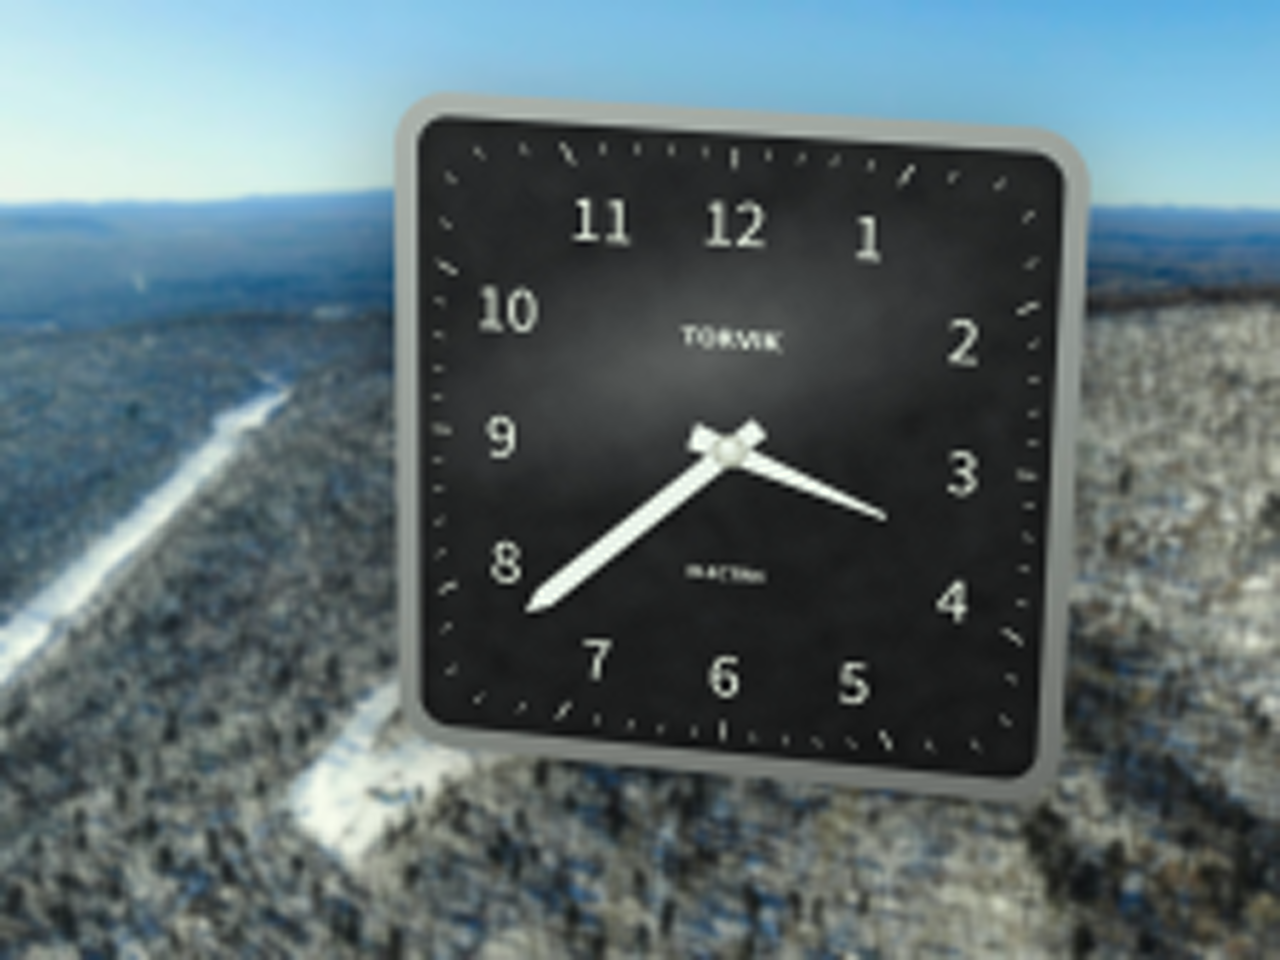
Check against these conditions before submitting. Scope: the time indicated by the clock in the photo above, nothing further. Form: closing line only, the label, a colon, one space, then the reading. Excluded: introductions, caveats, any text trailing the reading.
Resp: 3:38
